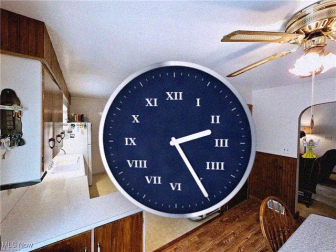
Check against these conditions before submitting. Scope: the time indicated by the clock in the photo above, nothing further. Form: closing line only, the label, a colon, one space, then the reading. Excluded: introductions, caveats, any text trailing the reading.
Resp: 2:25
